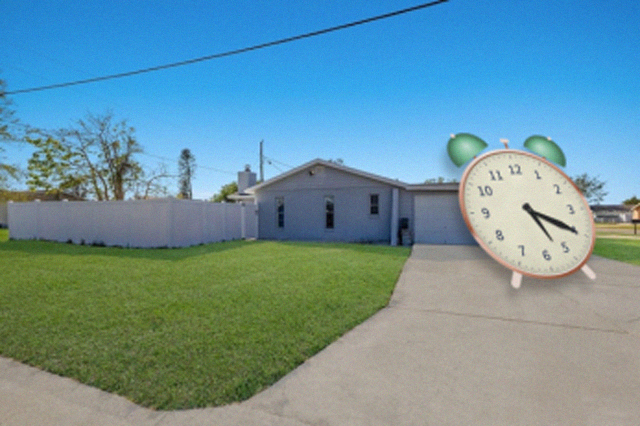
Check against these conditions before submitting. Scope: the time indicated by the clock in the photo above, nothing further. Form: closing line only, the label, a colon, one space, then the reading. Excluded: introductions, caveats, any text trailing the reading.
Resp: 5:20
